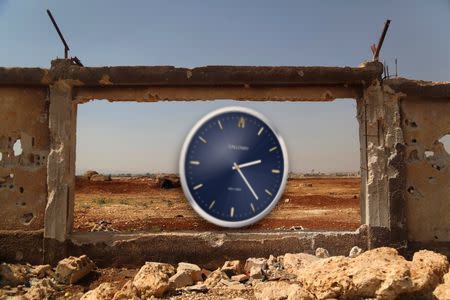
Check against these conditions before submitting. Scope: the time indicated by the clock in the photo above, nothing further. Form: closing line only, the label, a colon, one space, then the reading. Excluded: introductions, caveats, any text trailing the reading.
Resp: 2:23
